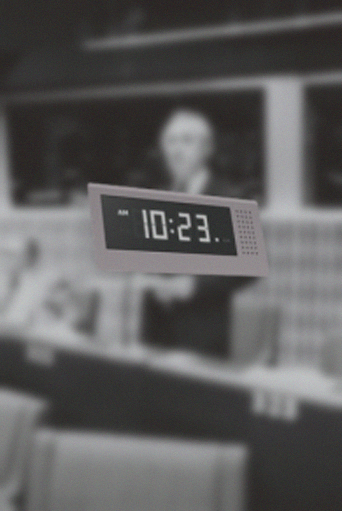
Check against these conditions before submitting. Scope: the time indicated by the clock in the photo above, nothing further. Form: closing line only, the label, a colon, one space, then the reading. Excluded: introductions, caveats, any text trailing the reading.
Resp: 10:23
